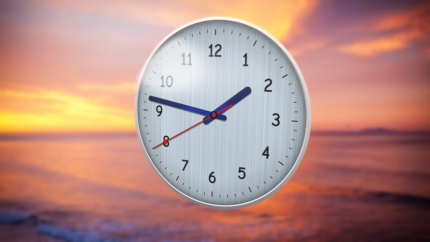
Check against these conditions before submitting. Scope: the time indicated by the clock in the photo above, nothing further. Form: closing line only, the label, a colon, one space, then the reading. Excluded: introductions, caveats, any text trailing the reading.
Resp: 1:46:40
